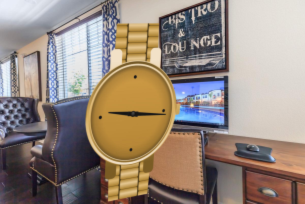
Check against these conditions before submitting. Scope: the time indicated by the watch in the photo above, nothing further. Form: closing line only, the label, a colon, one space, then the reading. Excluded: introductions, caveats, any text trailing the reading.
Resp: 9:16
